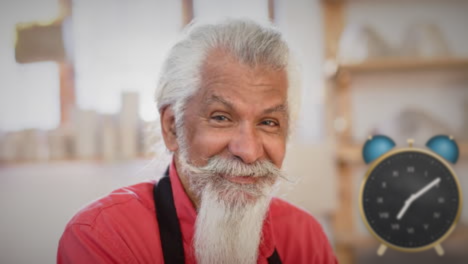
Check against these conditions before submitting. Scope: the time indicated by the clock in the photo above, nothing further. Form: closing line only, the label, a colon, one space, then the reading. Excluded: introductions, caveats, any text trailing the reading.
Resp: 7:09
